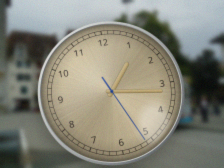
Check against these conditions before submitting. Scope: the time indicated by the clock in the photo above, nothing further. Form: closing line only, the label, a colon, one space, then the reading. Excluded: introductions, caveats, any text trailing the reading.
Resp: 1:16:26
